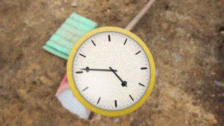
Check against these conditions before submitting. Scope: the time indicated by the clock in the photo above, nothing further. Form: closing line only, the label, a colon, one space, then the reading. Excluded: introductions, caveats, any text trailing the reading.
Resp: 4:46
